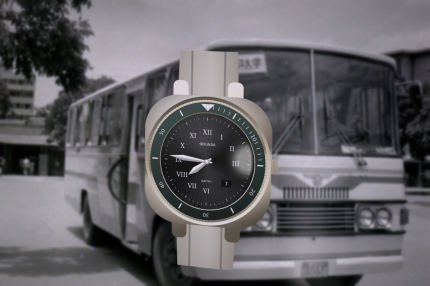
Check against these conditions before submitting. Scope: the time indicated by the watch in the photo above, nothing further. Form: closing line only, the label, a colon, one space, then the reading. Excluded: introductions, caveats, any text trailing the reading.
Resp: 7:46
